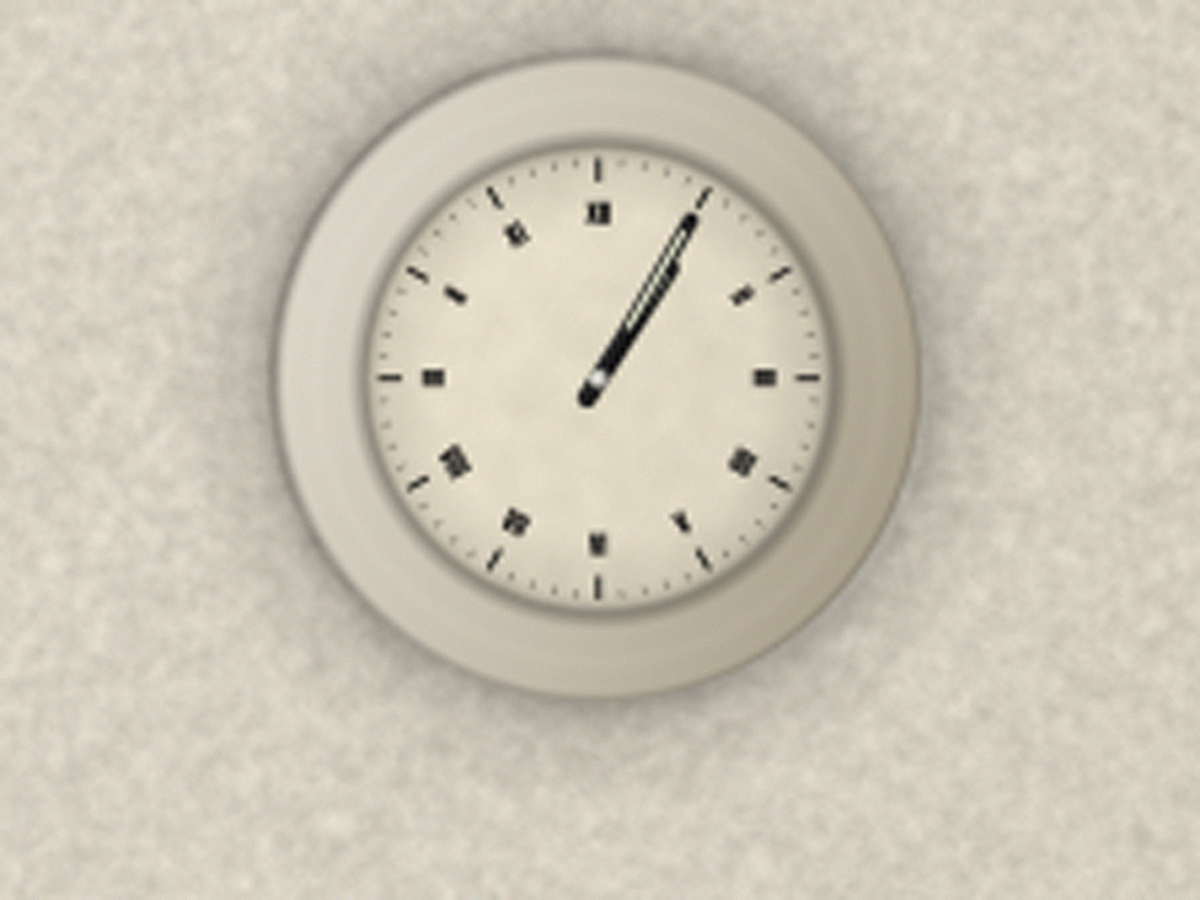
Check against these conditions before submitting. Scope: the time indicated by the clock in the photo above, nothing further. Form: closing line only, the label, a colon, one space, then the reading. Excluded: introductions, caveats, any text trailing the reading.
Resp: 1:05
